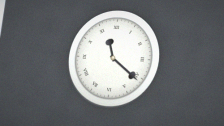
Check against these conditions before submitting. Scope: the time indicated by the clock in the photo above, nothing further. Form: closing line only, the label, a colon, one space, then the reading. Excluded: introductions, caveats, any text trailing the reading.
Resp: 11:21
